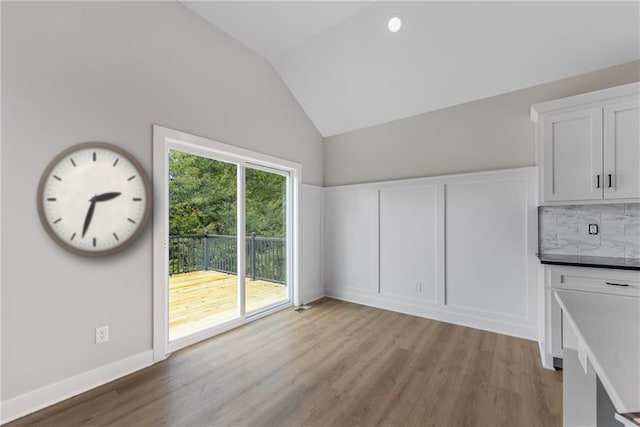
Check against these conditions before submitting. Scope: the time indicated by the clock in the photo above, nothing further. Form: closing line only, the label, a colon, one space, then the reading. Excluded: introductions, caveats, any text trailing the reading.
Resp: 2:33
